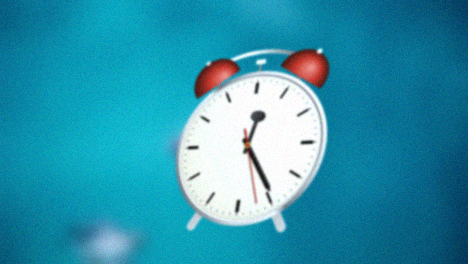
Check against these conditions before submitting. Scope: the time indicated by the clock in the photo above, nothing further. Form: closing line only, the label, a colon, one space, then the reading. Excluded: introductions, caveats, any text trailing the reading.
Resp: 12:24:27
